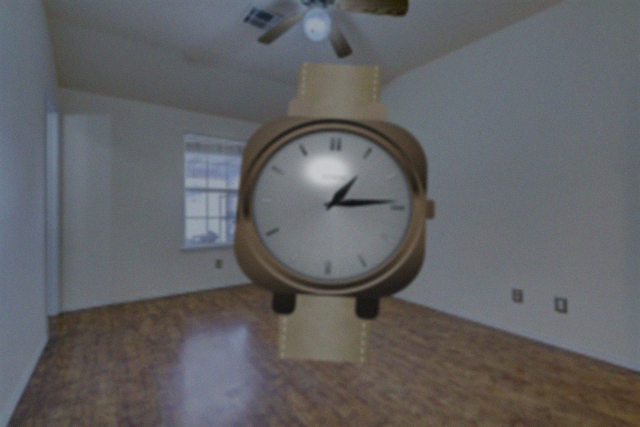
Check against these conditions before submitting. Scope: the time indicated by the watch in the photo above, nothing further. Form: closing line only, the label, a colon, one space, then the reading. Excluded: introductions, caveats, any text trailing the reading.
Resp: 1:14
